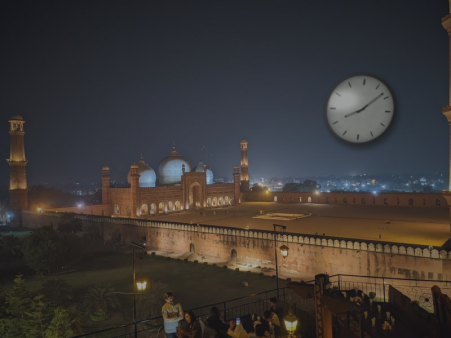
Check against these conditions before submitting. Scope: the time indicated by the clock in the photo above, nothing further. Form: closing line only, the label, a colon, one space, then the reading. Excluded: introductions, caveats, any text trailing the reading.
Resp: 8:08
